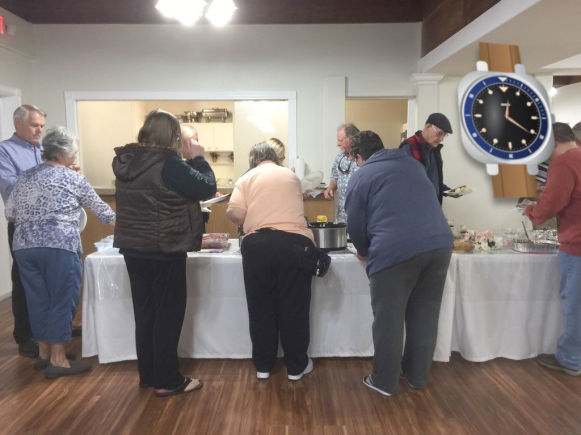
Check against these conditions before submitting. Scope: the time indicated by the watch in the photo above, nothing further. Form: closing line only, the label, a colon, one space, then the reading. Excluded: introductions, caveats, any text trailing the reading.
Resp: 12:21
